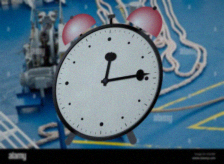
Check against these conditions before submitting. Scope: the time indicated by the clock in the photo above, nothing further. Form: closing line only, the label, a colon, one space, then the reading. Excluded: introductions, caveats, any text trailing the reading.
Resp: 12:14
